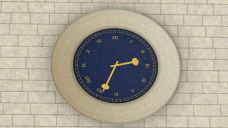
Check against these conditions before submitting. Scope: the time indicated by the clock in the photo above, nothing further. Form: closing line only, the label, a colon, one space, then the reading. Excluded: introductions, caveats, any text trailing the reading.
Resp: 2:34
